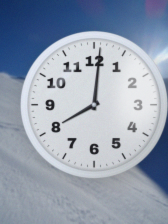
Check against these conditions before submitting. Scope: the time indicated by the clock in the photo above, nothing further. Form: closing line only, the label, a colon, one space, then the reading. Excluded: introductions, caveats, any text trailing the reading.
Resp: 8:01
